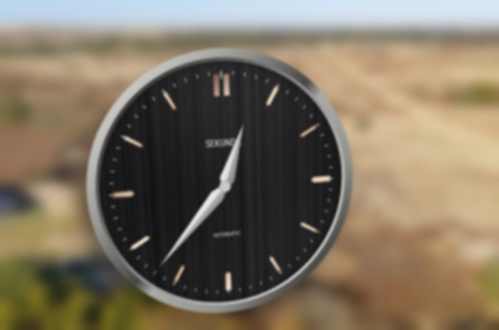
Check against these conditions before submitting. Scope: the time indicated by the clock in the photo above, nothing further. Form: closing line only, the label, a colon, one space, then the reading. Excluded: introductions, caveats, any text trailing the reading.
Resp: 12:37
